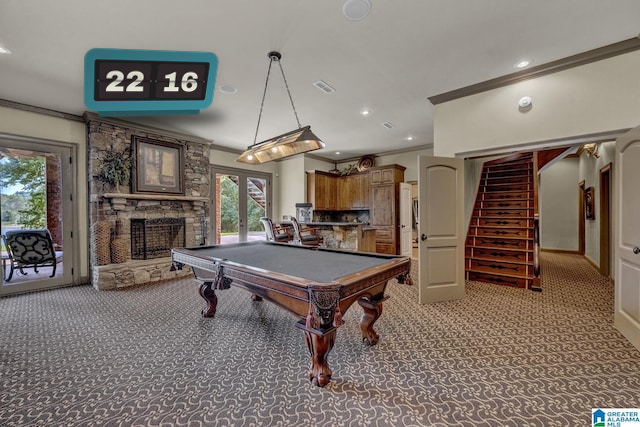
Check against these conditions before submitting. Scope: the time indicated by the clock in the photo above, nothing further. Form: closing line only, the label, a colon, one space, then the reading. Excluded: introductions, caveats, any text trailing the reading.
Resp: 22:16
